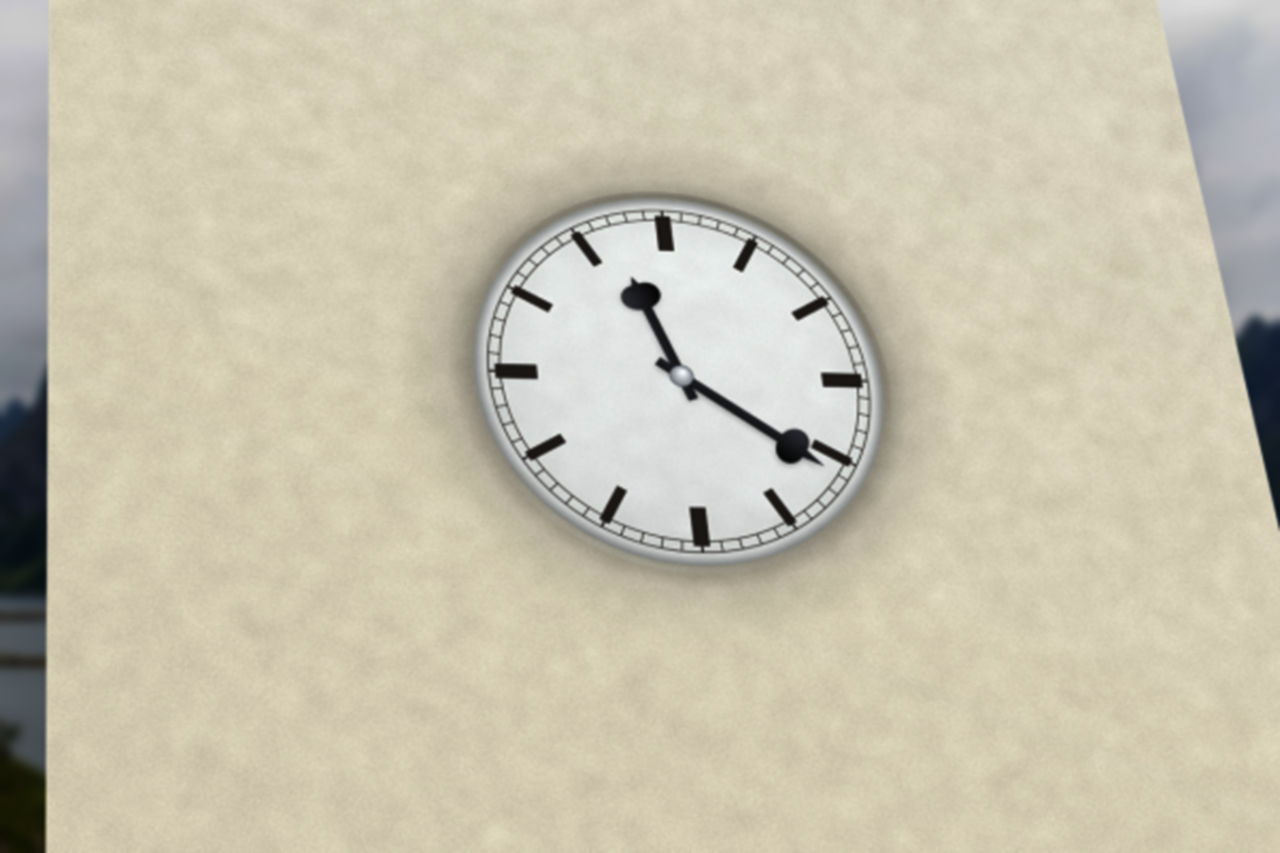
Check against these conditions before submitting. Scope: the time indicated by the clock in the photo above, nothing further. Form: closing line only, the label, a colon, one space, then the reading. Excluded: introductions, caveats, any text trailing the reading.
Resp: 11:21
